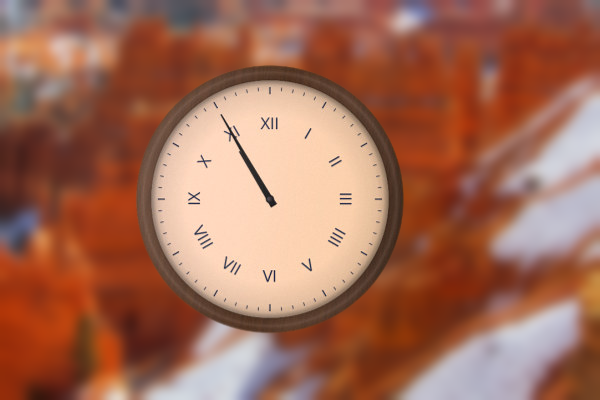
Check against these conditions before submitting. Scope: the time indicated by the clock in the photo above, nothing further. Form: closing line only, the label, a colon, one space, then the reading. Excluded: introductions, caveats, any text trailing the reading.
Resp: 10:55
